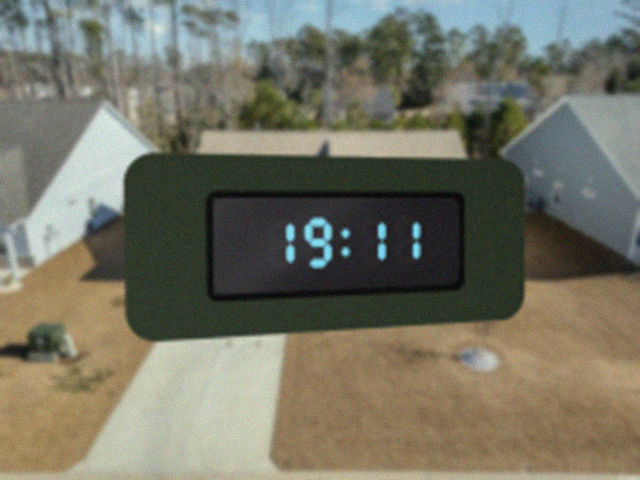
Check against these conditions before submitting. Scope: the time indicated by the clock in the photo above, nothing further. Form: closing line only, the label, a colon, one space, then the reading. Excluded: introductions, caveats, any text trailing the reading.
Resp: 19:11
